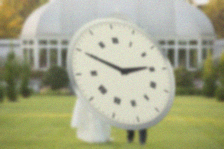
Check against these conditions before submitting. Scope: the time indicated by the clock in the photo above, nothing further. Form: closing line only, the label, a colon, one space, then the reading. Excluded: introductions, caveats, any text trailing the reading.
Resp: 2:50
